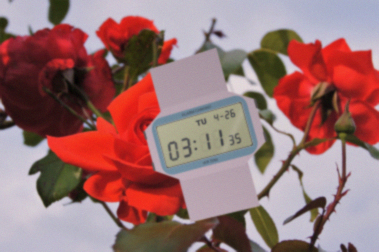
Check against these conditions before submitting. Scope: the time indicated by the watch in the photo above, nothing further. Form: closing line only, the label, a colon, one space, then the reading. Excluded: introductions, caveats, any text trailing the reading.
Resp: 3:11:35
